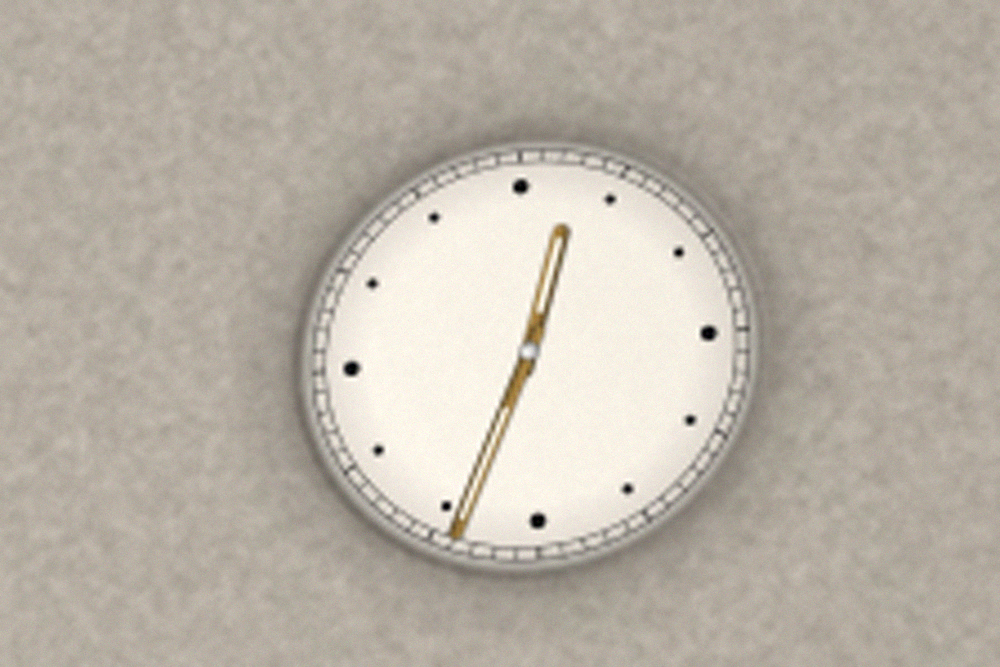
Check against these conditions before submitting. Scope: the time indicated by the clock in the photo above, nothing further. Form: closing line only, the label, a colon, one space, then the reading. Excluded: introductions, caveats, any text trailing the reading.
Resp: 12:34
